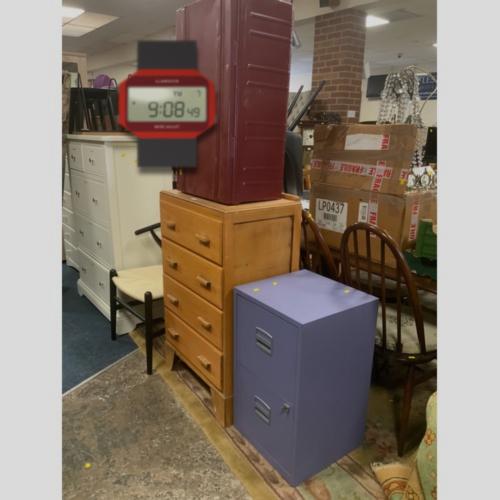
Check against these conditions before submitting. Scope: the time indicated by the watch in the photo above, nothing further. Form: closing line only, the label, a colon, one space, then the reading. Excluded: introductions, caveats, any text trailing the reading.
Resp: 9:08
